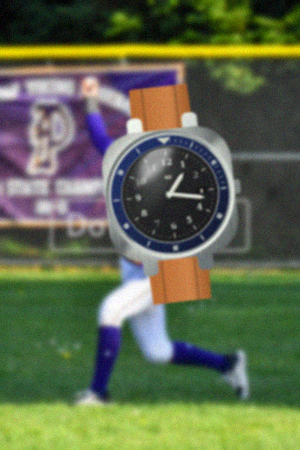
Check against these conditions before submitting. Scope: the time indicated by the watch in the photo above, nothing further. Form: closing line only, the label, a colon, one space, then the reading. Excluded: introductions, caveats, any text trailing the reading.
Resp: 1:17
